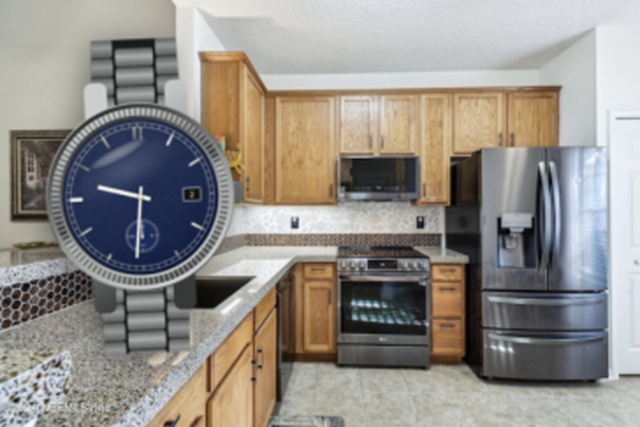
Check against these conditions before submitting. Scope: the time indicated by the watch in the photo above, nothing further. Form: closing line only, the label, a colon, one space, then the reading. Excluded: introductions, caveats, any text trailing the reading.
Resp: 9:31
